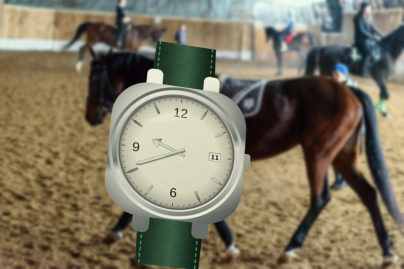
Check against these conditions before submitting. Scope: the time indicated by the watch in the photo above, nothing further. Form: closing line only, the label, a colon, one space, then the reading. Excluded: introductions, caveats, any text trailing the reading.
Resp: 9:41
